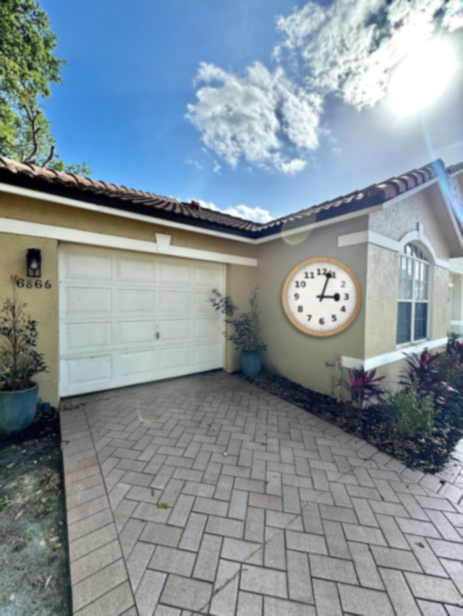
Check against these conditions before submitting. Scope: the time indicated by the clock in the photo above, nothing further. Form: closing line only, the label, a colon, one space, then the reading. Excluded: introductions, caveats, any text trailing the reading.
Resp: 3:03
